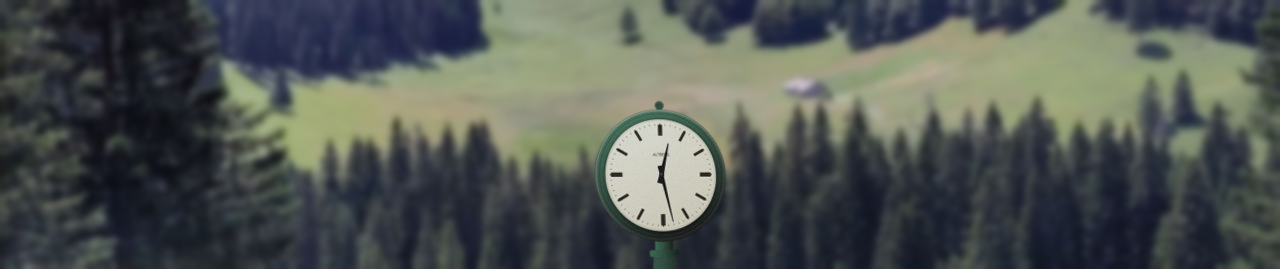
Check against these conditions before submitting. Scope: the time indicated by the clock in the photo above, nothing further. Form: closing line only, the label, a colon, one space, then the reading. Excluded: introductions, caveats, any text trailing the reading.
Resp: 12:28
